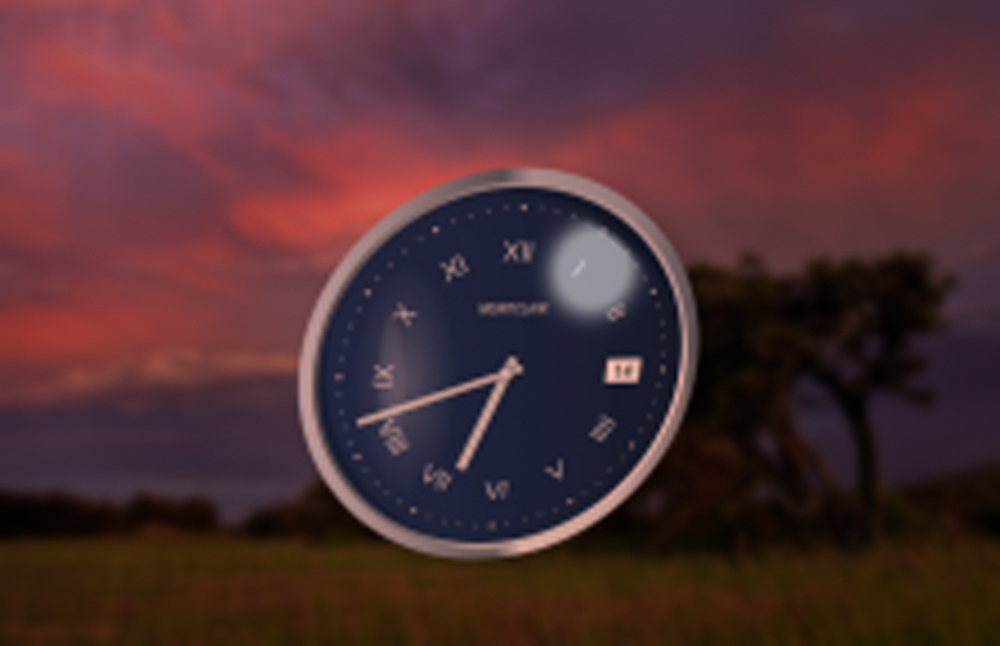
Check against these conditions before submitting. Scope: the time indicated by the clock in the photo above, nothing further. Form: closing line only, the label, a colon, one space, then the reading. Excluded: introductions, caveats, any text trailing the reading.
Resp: 6:42
